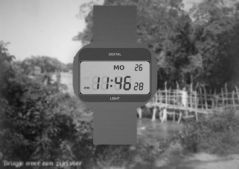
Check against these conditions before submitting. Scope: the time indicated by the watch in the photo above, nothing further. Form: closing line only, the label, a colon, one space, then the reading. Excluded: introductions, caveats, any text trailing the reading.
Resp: 11:46:28
